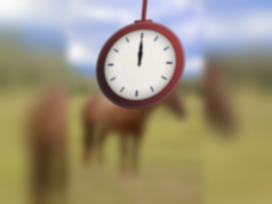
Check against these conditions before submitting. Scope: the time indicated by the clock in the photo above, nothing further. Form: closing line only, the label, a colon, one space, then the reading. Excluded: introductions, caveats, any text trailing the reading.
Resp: 12:00
